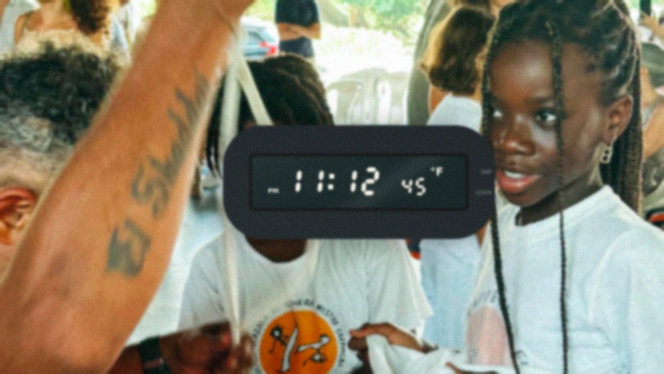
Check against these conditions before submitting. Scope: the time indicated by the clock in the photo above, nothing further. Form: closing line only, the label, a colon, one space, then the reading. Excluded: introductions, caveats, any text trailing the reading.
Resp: 11:12
